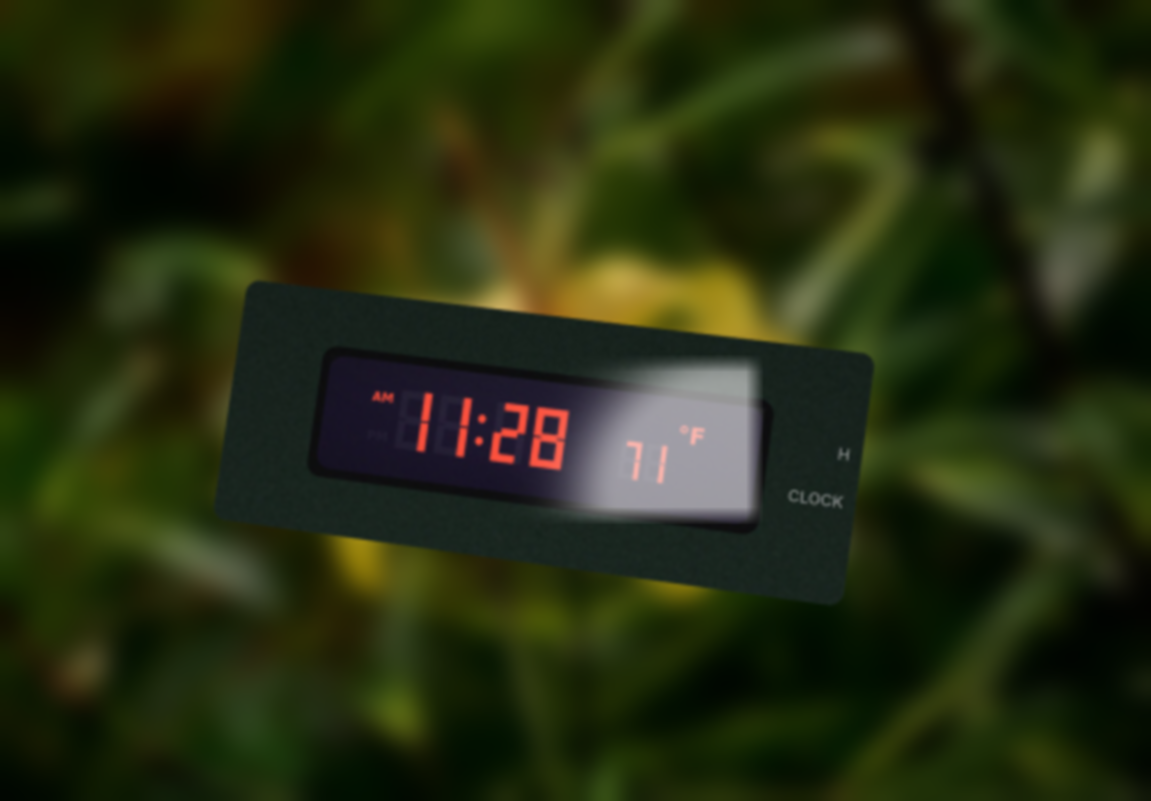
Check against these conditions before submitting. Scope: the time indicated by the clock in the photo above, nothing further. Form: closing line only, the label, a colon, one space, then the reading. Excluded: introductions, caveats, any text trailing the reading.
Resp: 11:28
